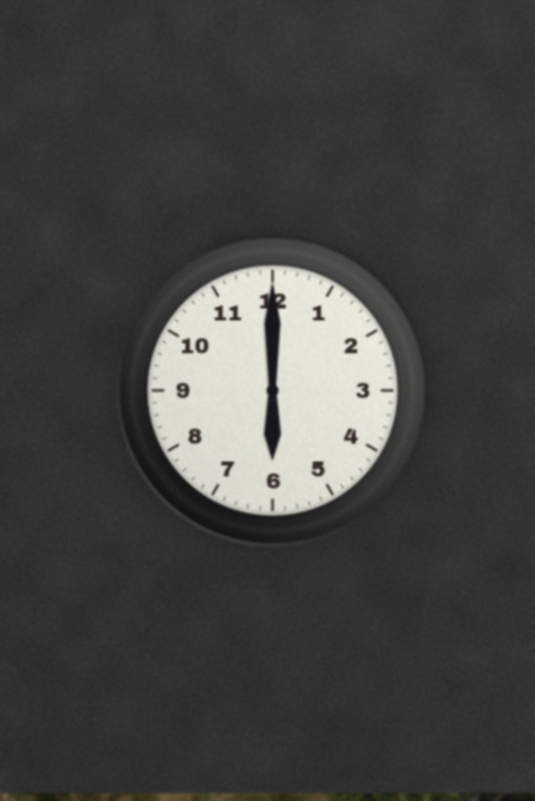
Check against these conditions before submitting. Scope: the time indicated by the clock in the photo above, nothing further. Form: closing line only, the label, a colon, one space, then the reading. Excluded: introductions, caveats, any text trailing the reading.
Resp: 6:00
